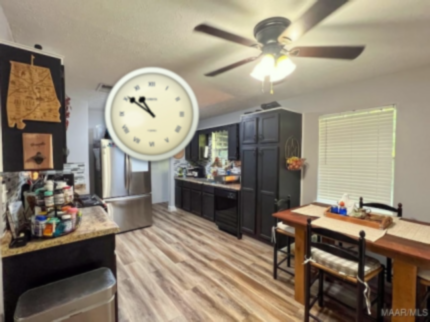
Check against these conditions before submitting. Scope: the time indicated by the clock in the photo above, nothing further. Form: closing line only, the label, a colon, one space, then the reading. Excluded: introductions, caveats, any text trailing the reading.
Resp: 10:51
